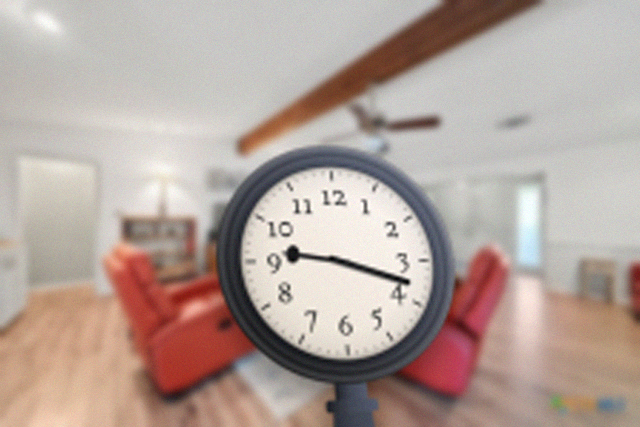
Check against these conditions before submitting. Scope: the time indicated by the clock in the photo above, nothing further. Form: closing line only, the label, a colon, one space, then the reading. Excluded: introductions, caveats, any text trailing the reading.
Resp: 9:18
